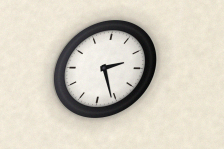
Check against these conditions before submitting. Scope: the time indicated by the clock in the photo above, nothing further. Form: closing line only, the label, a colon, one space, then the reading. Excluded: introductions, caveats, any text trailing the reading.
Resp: 2:26
